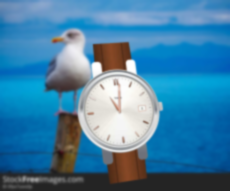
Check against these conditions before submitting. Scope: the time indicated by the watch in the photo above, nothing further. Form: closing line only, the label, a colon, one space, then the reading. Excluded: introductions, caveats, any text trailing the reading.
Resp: 11:01
